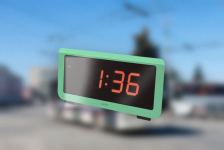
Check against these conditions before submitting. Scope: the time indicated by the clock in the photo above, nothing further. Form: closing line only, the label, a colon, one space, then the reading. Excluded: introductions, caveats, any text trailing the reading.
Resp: 1:36
